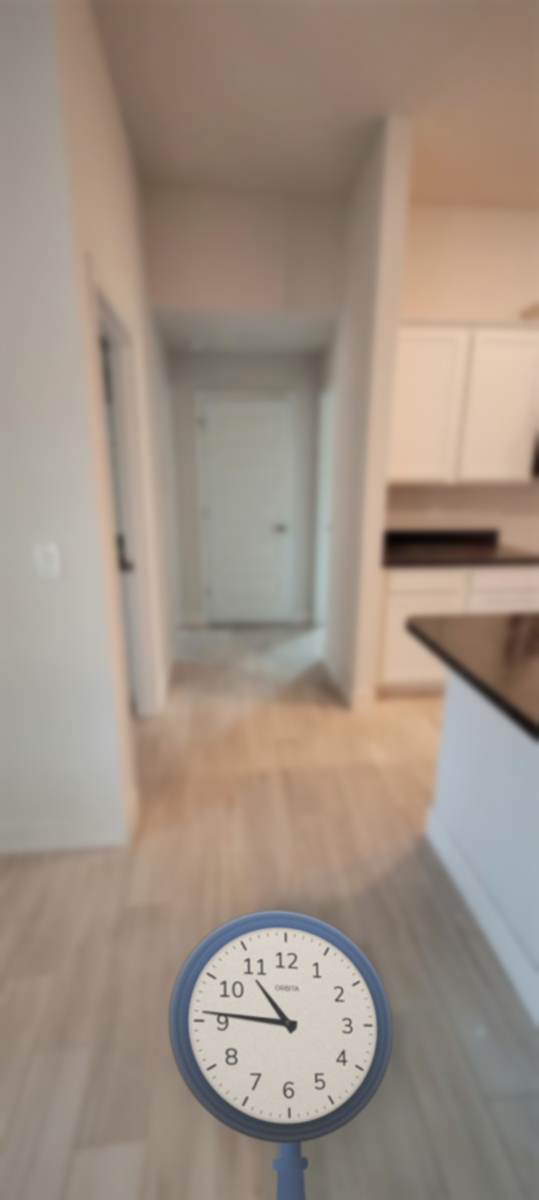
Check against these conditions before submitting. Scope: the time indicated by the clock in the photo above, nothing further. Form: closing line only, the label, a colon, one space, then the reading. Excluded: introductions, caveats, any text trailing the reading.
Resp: 10:46
